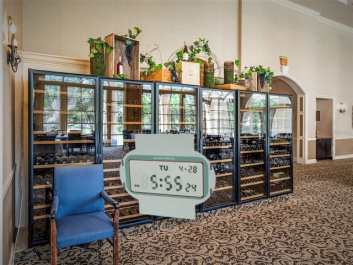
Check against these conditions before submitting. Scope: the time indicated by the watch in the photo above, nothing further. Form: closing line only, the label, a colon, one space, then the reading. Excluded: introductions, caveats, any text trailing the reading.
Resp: 5:55:24
